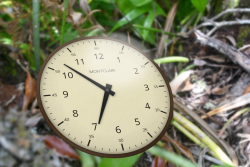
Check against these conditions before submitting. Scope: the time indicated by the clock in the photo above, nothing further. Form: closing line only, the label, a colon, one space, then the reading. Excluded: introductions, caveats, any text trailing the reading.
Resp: 6:52
